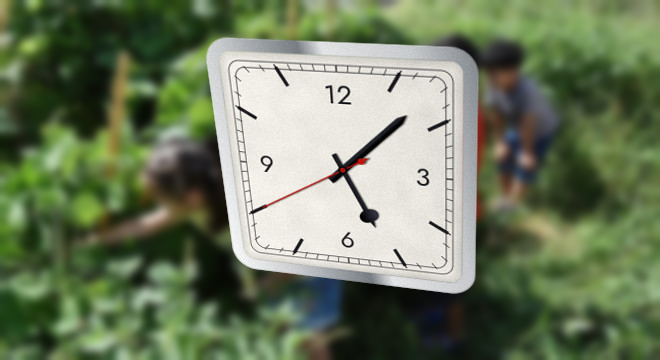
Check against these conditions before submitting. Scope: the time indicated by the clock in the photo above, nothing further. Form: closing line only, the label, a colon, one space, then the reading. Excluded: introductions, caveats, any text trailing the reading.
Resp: 5:07:40
